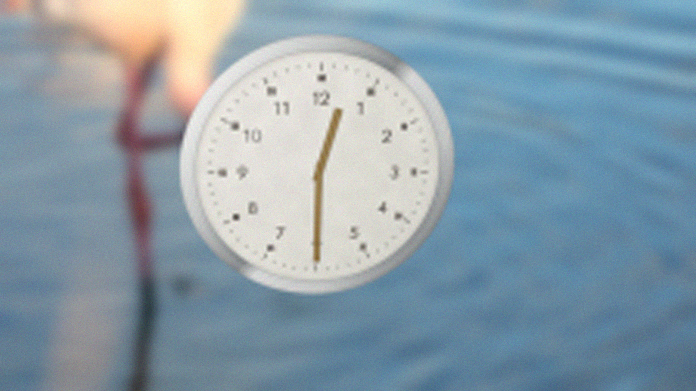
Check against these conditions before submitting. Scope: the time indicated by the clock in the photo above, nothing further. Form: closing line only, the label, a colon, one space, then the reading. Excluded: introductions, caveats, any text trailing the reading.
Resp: 12:30
